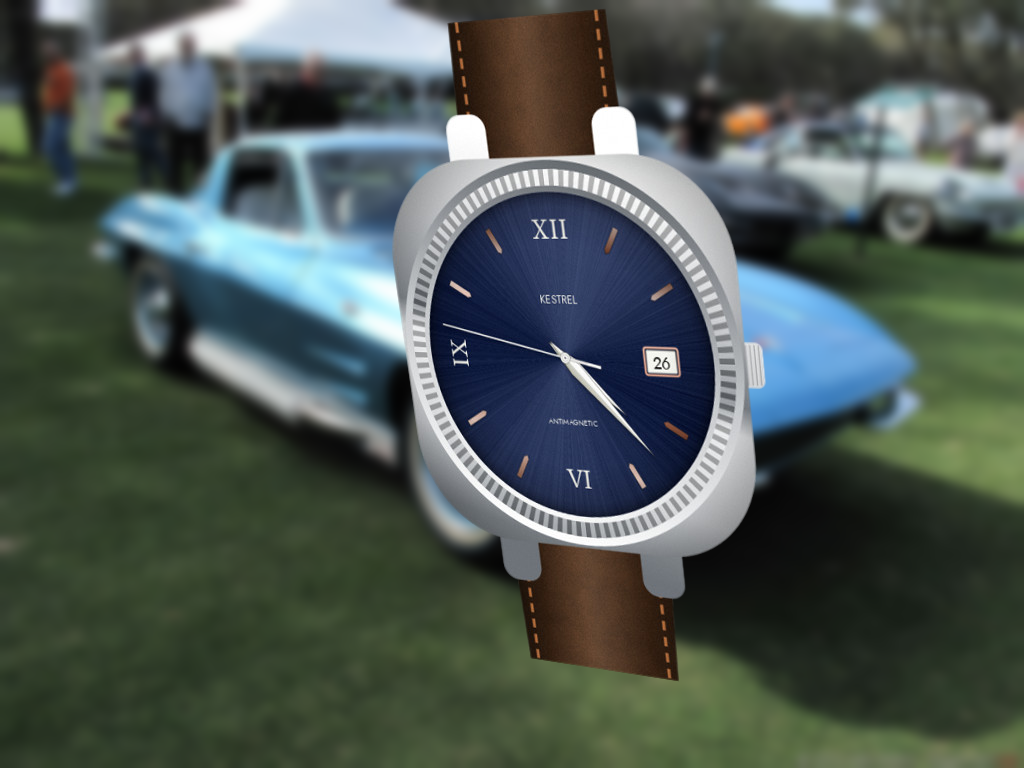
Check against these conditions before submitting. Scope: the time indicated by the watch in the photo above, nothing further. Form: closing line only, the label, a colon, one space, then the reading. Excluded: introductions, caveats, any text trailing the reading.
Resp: 4:22:47
